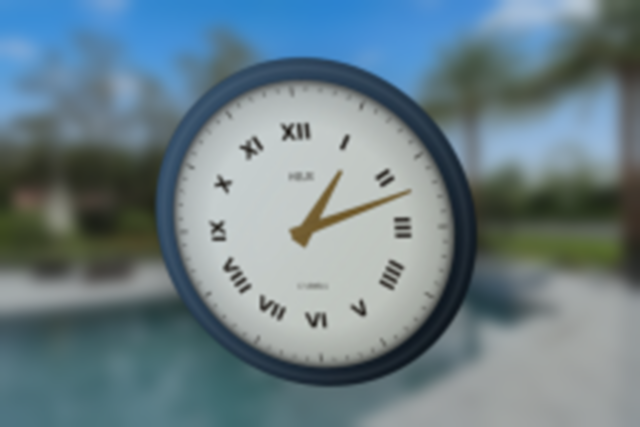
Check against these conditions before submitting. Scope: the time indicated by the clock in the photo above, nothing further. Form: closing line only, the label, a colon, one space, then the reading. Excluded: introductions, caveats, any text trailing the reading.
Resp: 1:12
